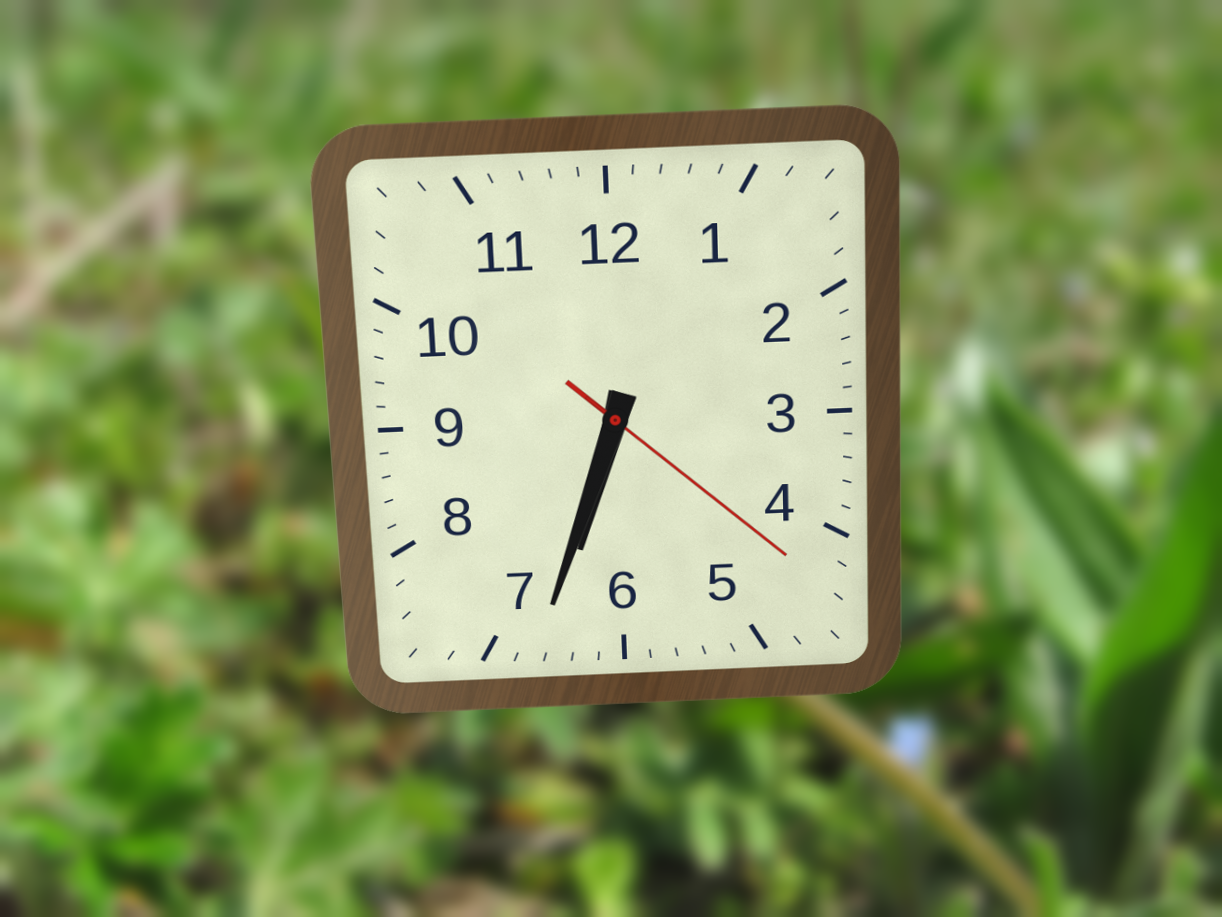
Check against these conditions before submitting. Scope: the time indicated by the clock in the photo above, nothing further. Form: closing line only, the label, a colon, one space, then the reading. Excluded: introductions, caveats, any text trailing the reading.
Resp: 6:33:22
